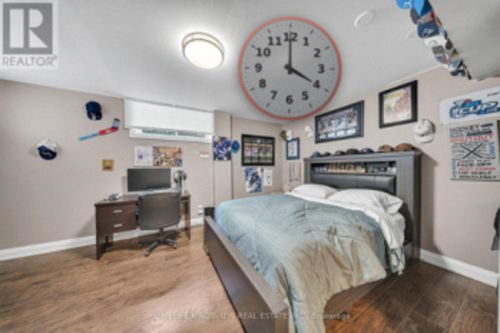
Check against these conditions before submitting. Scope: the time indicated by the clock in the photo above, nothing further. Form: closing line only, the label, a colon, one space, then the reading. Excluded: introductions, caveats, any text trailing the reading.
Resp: 4:00
